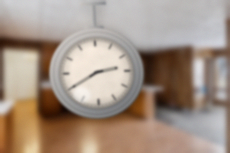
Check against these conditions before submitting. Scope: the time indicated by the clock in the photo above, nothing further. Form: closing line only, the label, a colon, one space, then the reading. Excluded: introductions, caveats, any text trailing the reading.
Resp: 2:40
